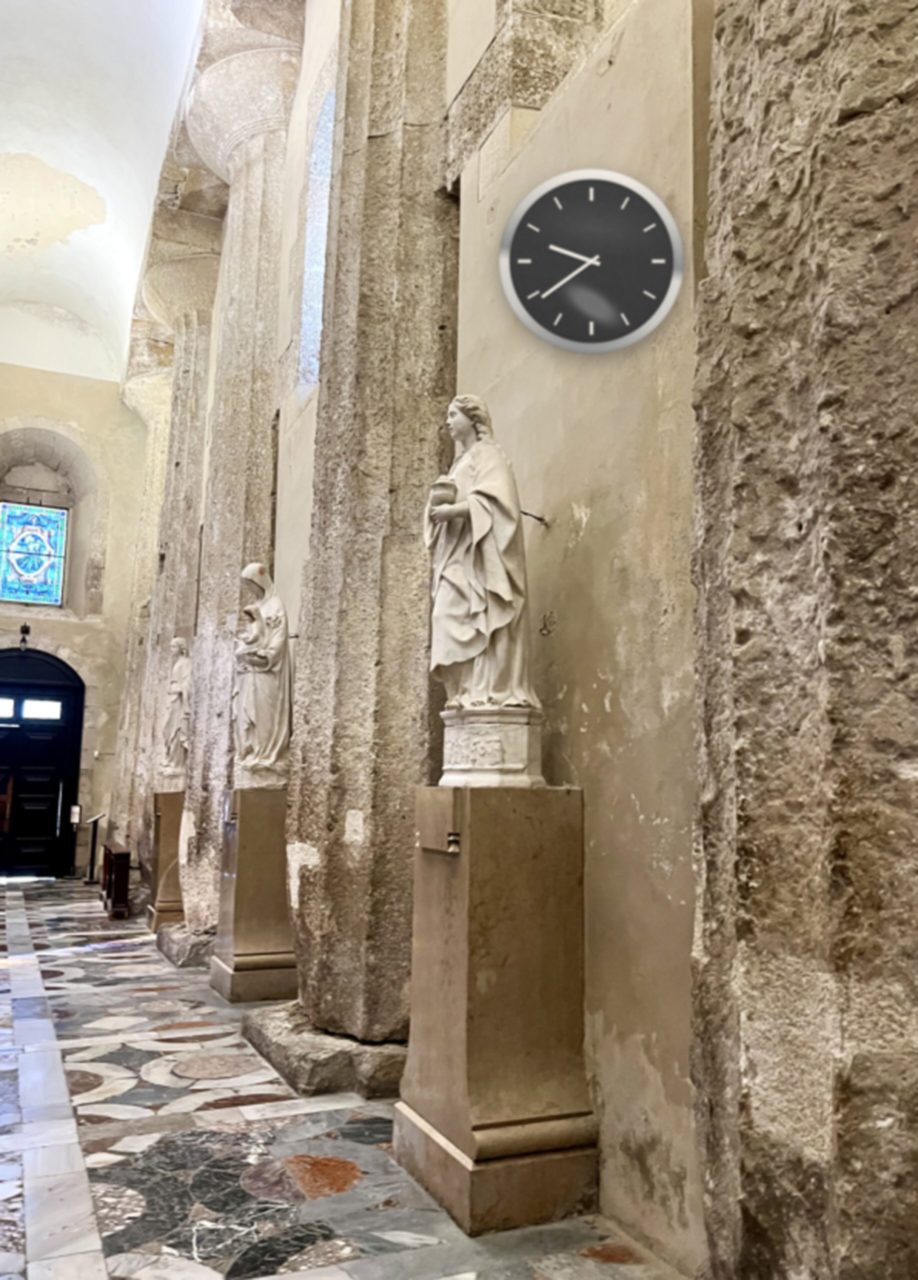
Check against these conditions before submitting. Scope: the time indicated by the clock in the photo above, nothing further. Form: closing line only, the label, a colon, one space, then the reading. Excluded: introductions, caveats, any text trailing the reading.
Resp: 9:39
